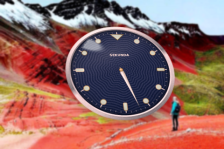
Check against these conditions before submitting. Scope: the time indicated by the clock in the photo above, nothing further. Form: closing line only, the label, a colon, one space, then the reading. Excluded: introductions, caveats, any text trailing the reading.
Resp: 5:27
